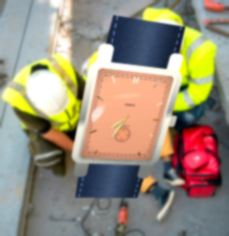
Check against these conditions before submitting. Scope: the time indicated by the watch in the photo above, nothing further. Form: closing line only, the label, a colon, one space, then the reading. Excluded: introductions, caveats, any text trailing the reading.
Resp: 7:34
